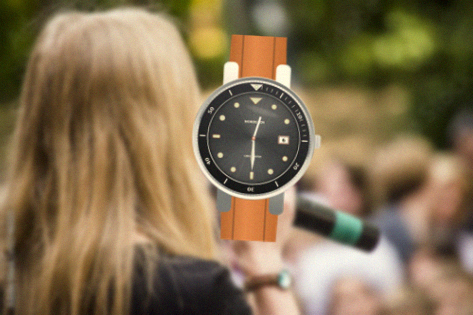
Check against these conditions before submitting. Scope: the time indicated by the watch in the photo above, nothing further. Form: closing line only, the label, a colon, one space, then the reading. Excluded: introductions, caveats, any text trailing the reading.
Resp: 12:30
